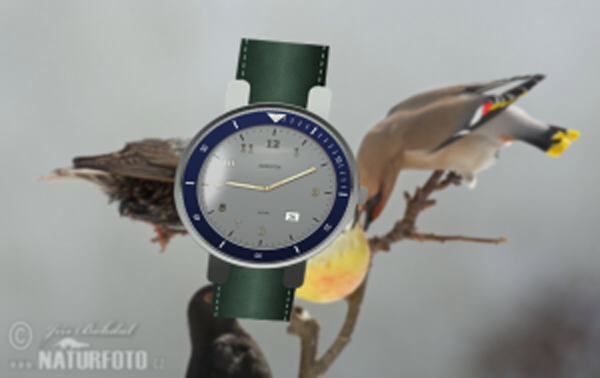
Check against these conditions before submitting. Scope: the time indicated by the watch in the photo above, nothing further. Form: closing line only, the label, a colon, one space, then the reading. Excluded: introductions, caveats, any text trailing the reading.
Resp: 9:10
